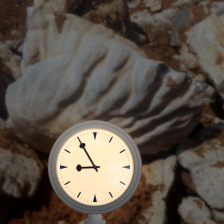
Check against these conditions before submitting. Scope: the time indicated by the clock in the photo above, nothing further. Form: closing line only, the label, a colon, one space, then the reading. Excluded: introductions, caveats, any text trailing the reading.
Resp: 8:55
